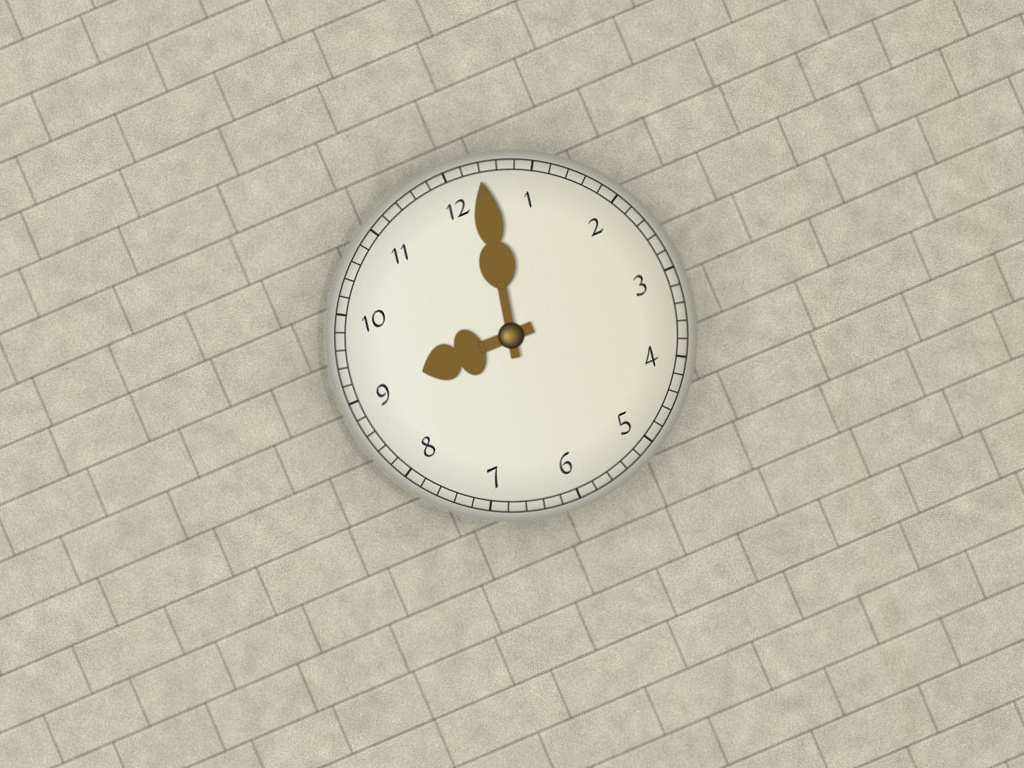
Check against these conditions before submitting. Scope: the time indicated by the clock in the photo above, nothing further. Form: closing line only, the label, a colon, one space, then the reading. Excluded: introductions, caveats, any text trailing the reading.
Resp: 9:02
